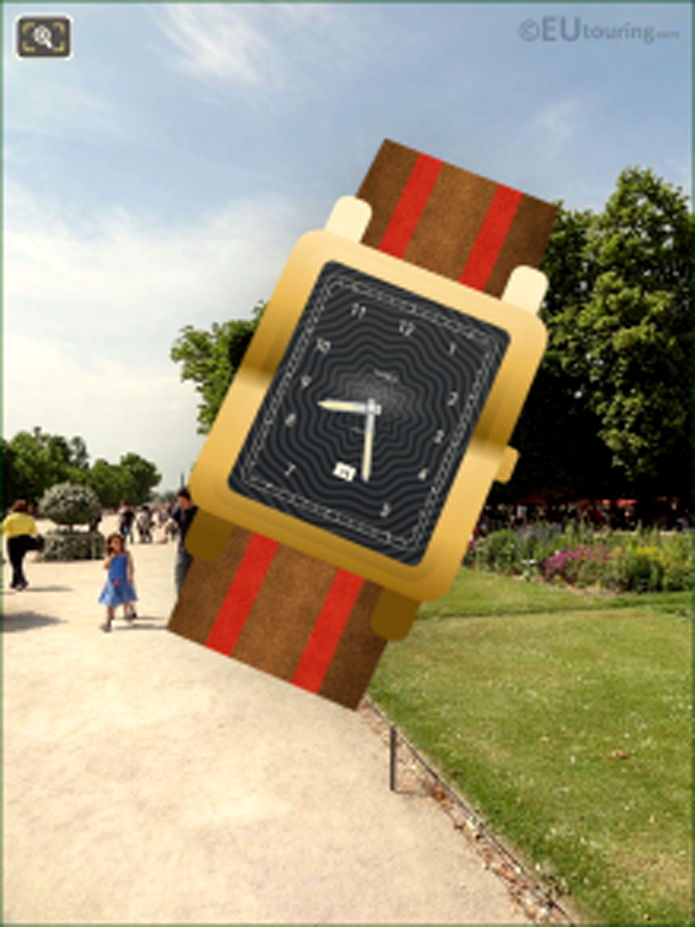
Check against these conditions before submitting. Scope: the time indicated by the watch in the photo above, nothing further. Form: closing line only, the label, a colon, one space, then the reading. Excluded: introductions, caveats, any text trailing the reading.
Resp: 8:27
